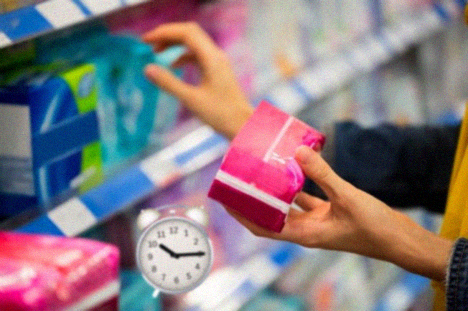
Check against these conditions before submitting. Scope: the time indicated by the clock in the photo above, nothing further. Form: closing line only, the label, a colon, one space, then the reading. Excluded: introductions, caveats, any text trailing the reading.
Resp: 10:15
